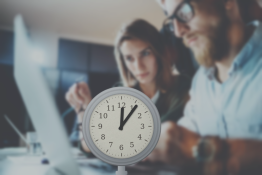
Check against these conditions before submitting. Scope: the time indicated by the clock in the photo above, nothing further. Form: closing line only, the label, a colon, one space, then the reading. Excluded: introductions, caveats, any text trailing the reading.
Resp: 12:06
